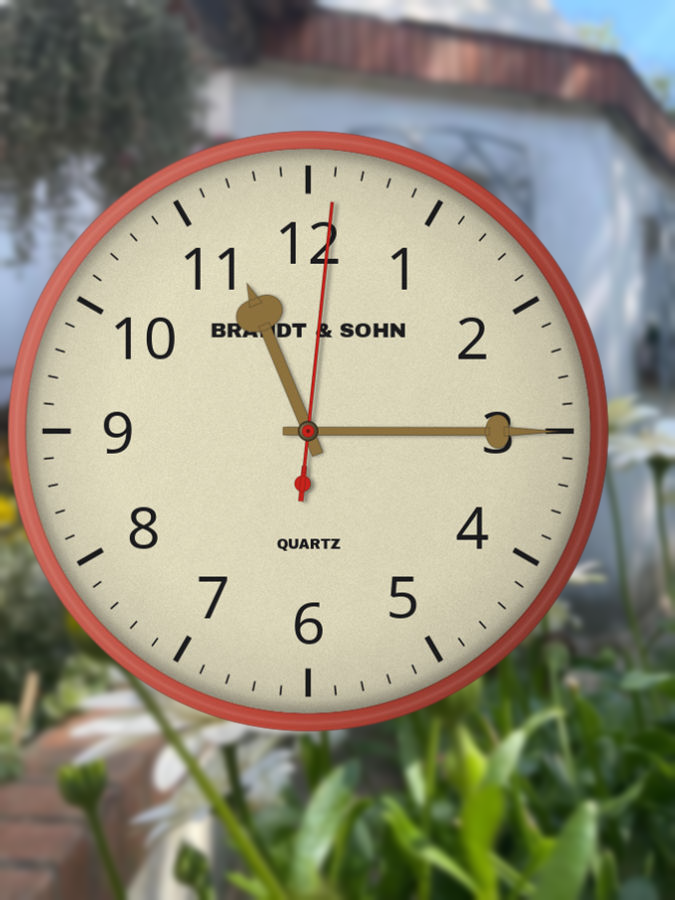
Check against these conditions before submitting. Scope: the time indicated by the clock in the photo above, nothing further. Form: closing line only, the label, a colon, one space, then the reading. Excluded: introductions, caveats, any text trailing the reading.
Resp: 11:15:01
